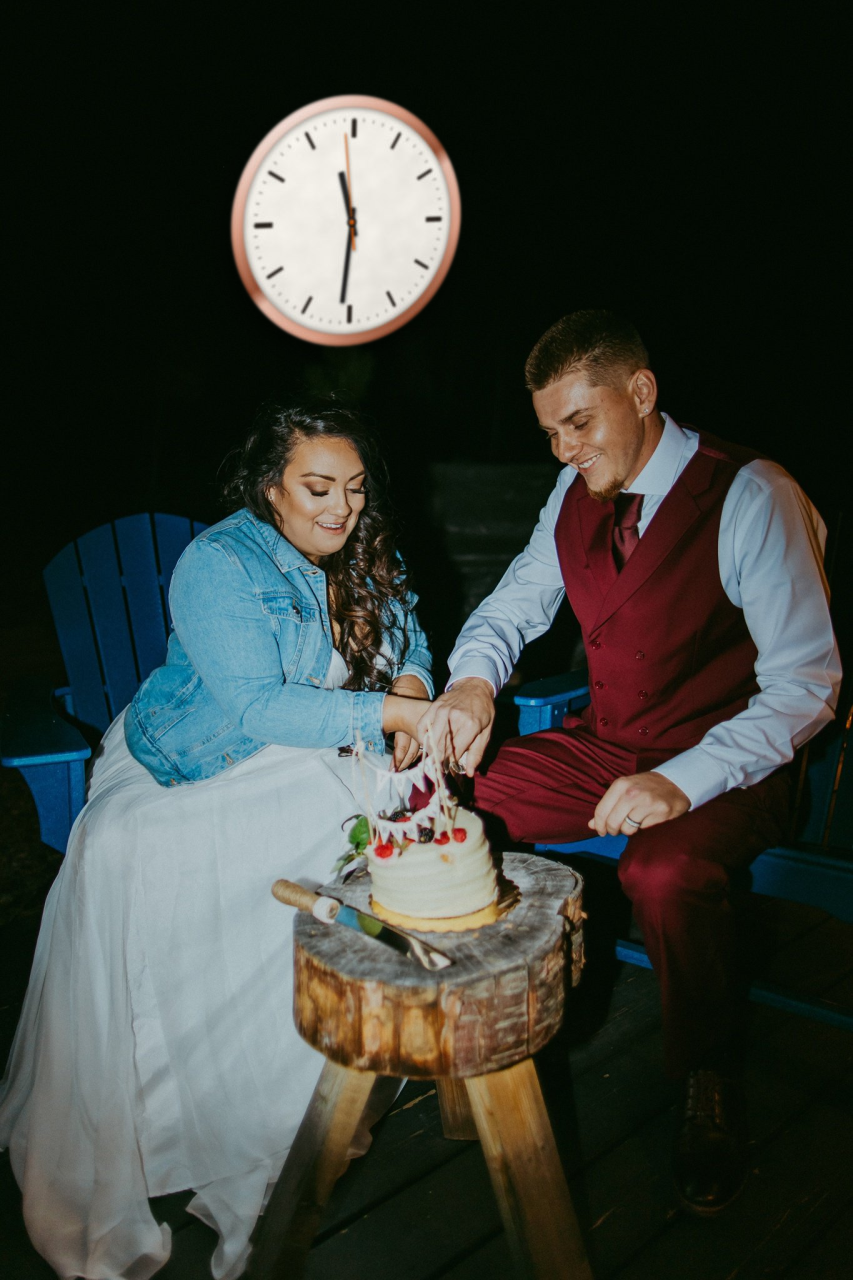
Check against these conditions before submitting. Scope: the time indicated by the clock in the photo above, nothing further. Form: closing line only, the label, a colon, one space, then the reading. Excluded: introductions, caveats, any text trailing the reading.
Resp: 11:30:59
